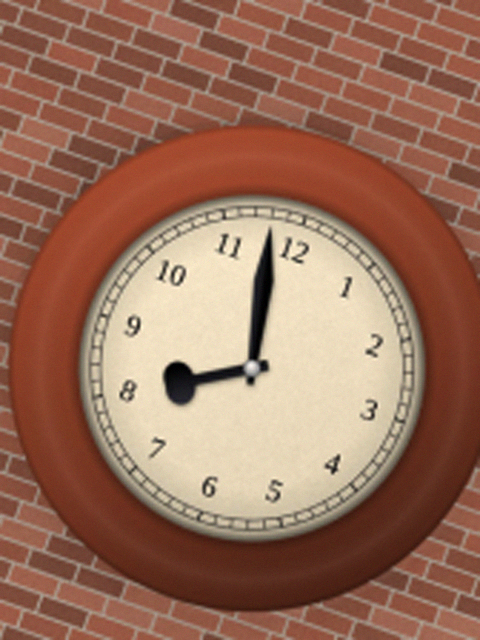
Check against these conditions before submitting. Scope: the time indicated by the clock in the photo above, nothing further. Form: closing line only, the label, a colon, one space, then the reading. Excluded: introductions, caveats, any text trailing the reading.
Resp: 7:58
